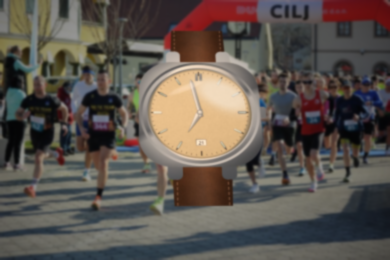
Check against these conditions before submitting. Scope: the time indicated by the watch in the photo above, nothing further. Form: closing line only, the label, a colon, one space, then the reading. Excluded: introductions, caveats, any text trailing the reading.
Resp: 6:58
